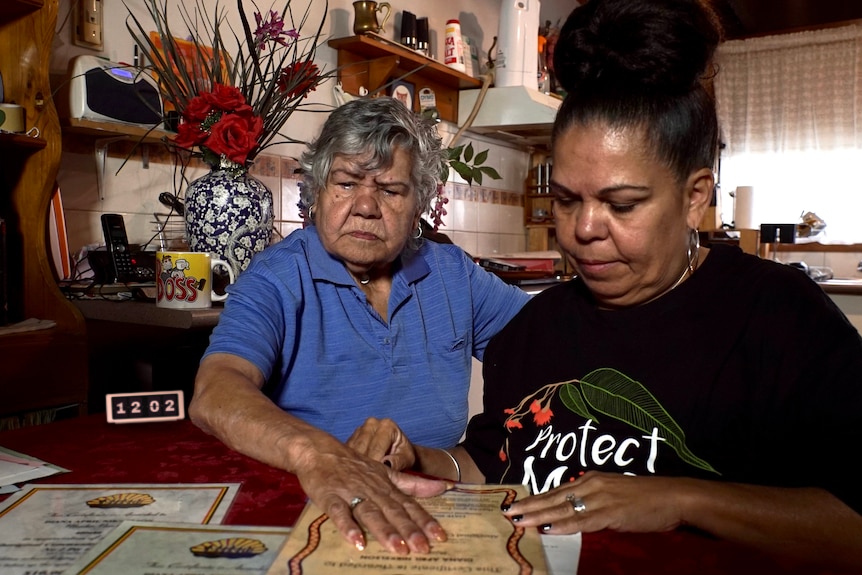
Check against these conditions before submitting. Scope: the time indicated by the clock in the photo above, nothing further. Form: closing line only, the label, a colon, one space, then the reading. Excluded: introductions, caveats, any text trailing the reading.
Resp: 12:02
